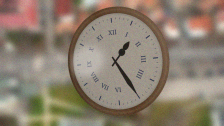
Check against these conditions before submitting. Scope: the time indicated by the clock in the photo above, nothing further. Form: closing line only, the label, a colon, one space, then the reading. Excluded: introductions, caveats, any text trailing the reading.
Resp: 1:25
